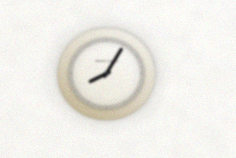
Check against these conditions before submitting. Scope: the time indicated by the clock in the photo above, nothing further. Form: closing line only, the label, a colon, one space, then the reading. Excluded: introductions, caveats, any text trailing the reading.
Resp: 8:05
